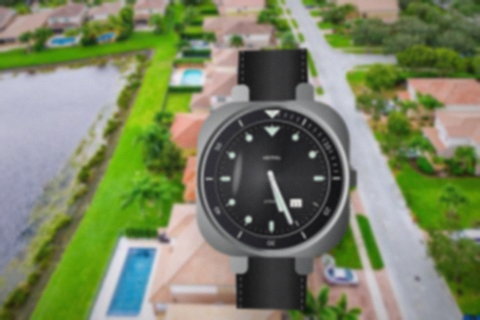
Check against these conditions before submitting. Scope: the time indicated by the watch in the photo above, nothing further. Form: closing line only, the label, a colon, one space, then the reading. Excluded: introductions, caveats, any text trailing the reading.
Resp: 5:26
